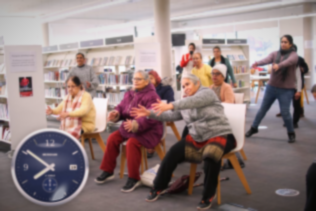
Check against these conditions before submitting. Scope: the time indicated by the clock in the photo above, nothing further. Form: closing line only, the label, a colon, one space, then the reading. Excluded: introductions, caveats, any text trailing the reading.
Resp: 7:51
